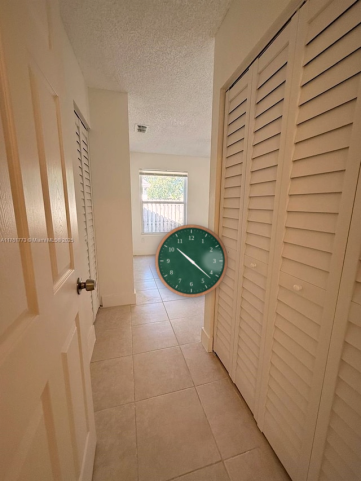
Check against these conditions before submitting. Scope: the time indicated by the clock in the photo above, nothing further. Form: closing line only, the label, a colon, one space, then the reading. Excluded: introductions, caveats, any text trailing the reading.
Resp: 10:22
